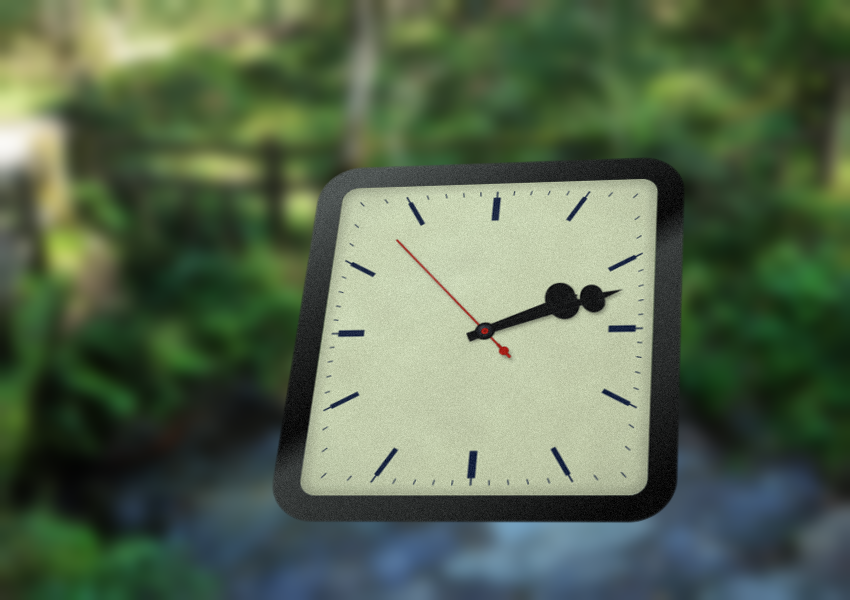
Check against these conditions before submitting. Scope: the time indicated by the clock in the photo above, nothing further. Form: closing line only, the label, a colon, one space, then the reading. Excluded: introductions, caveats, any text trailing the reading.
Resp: 2:11:53
